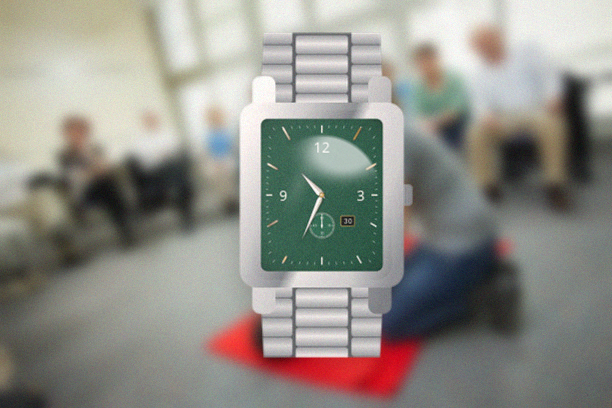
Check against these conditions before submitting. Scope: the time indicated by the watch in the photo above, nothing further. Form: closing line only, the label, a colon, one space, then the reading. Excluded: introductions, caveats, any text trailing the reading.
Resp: 10:34
